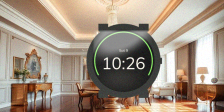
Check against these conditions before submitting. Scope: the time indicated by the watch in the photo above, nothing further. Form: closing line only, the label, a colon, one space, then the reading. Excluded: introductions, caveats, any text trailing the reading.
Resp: 10:26
